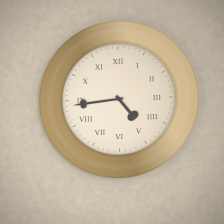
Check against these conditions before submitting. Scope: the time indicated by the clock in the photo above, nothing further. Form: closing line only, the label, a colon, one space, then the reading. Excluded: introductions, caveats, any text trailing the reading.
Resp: 4:44
